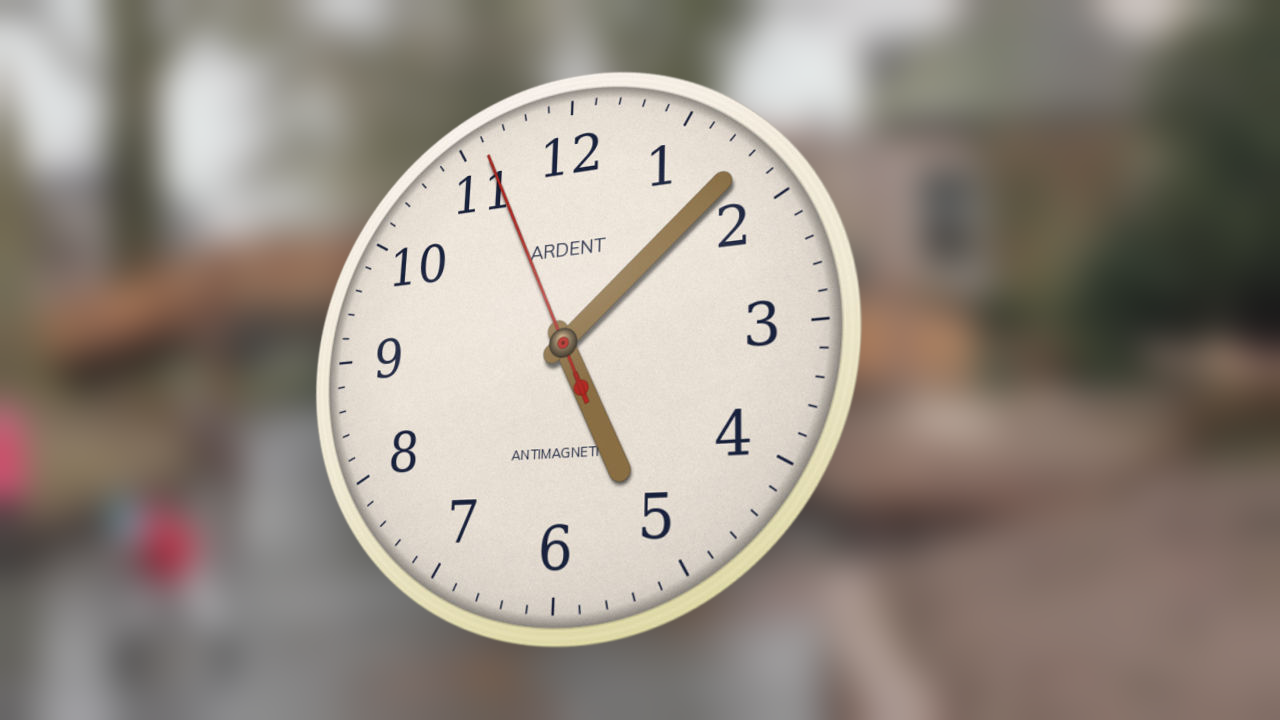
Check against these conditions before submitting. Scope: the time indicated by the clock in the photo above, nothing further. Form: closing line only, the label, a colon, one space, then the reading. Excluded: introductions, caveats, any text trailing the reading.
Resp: 5:07:56
